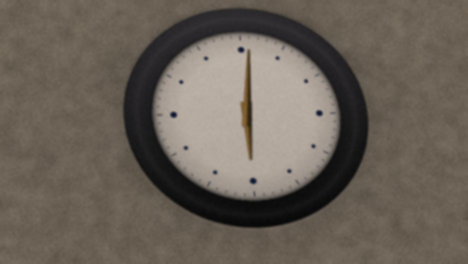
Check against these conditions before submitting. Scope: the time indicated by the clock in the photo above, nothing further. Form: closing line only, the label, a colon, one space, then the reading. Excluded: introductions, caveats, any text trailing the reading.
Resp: 6:01
